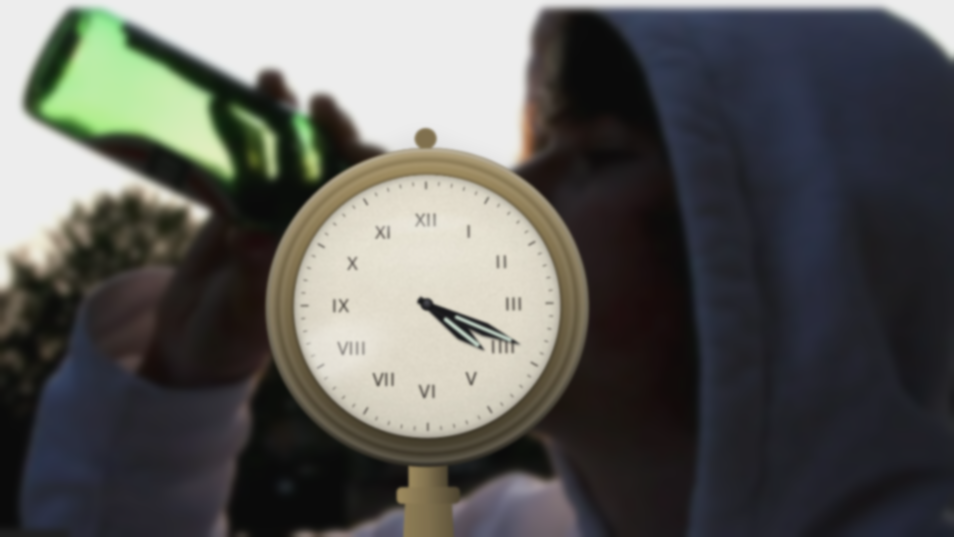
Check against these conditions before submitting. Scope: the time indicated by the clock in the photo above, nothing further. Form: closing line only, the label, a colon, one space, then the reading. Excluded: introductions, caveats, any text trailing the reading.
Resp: 4:19
